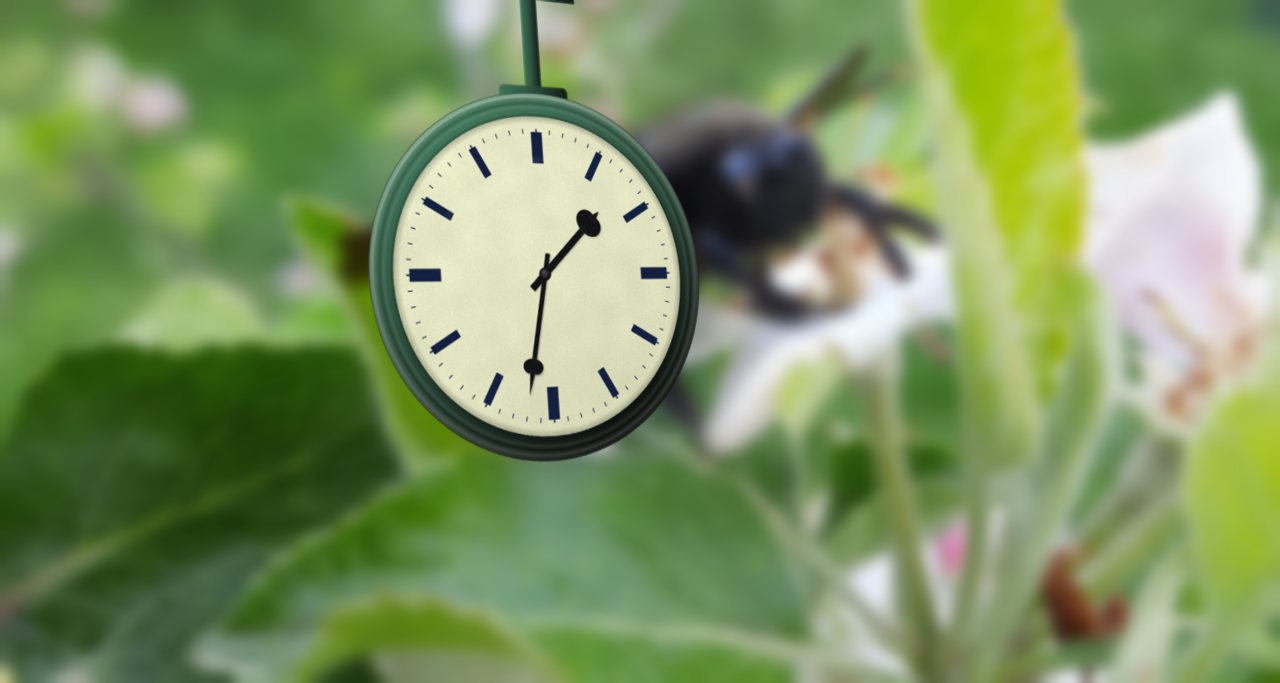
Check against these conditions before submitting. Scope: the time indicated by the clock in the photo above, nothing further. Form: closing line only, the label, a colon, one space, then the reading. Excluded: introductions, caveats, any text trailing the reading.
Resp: 1:32
